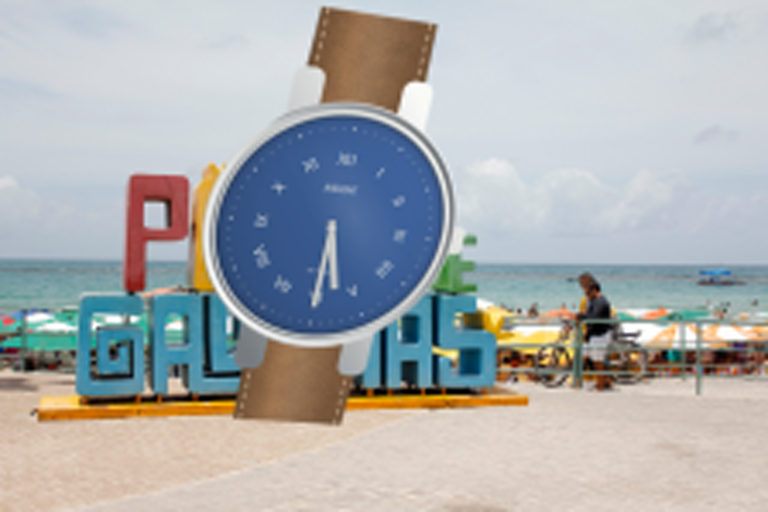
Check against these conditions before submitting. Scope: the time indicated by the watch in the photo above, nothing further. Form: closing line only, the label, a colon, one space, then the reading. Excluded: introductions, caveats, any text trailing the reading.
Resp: 5:30
